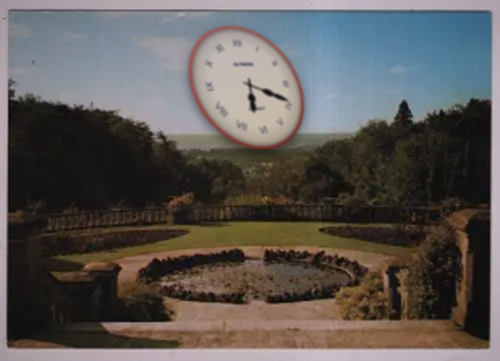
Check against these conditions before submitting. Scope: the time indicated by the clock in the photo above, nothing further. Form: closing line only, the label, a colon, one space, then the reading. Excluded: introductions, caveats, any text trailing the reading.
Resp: 6:19
